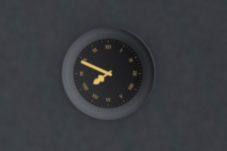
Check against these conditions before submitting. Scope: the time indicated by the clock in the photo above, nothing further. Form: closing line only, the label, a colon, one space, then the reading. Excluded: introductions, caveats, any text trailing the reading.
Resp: 7:49
